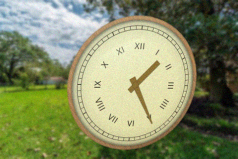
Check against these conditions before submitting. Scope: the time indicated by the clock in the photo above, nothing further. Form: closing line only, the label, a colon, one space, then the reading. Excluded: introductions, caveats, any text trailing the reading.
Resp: 1:25
